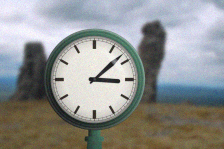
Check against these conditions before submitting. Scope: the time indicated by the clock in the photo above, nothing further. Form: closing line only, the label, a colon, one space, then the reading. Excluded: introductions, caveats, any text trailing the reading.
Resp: 3:08
